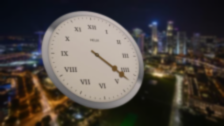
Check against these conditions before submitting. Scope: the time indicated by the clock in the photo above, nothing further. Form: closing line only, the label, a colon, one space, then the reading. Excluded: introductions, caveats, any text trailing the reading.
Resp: 4:22
